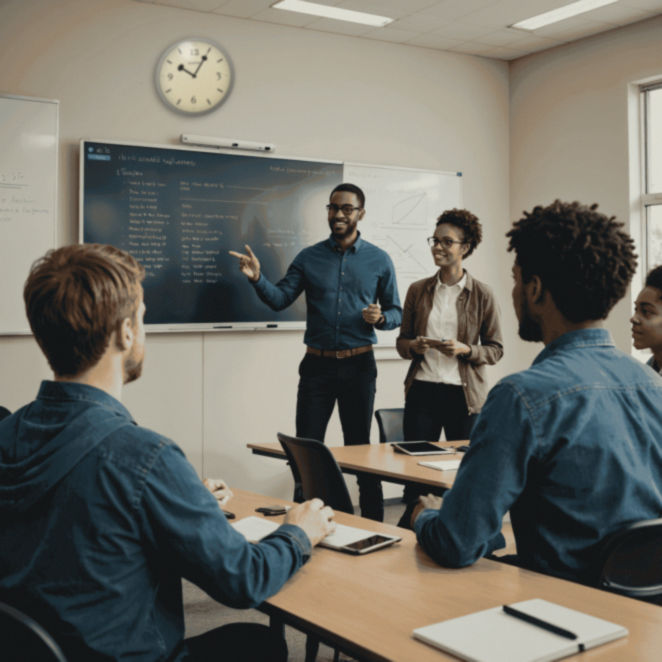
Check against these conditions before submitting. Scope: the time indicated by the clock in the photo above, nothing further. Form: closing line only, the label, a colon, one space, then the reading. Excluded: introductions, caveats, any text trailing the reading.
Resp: 10:05
